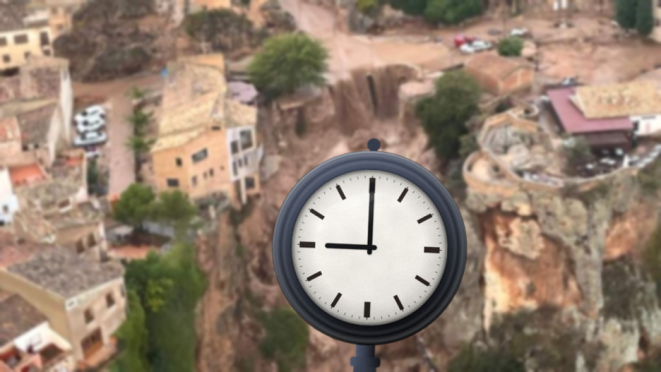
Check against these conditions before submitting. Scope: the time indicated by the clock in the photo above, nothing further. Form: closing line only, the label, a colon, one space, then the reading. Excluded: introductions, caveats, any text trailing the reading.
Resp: 9:00
